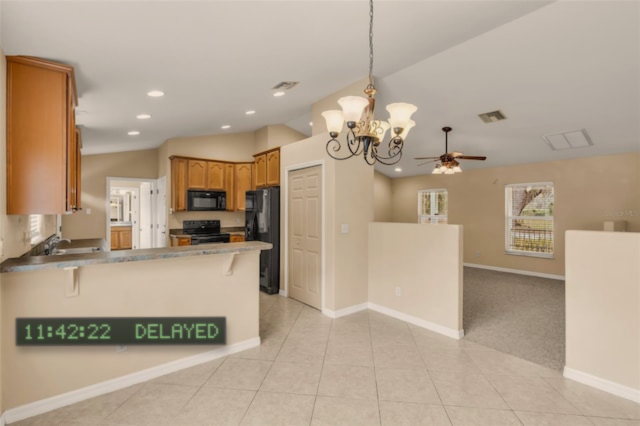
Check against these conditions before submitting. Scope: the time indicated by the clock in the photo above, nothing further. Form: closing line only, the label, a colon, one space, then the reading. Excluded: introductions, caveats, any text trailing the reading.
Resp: 11:42:22
